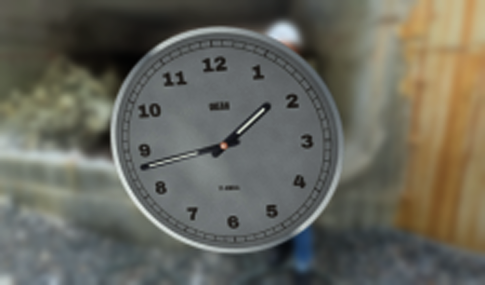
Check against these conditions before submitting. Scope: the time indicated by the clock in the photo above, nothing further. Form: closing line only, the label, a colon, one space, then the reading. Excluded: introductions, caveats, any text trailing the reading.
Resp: 1:43
